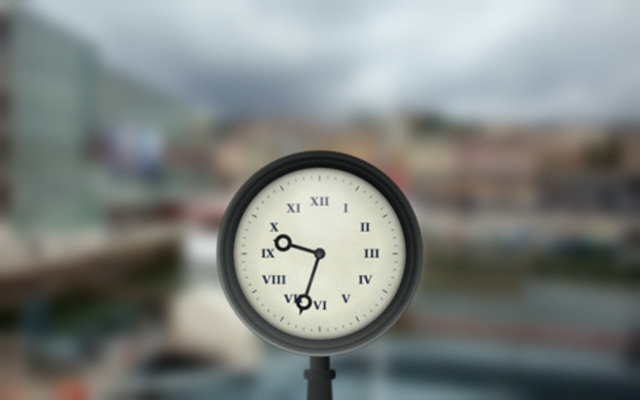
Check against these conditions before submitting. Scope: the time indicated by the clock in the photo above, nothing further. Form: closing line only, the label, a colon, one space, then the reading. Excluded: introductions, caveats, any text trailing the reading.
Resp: 9:33
